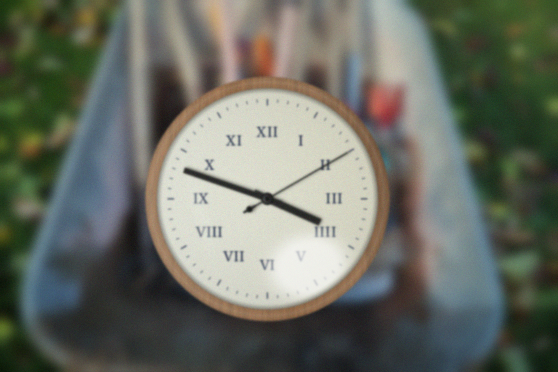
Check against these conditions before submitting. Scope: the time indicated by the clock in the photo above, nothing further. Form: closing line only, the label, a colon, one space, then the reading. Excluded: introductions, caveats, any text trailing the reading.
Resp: 3:48:10
